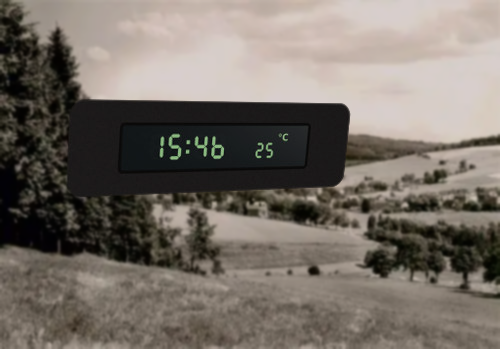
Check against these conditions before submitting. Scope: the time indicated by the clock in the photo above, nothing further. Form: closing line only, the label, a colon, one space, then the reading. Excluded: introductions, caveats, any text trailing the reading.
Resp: 15:46
